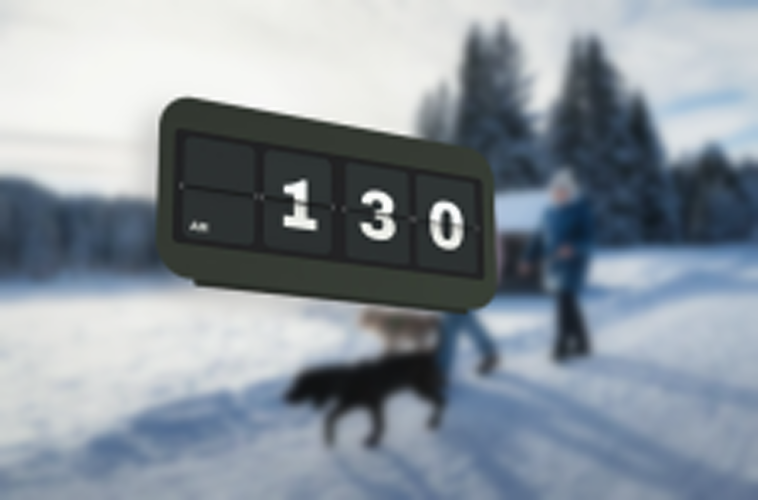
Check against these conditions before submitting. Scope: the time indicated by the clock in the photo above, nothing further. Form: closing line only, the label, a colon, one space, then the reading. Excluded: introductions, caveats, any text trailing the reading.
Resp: 1:30
